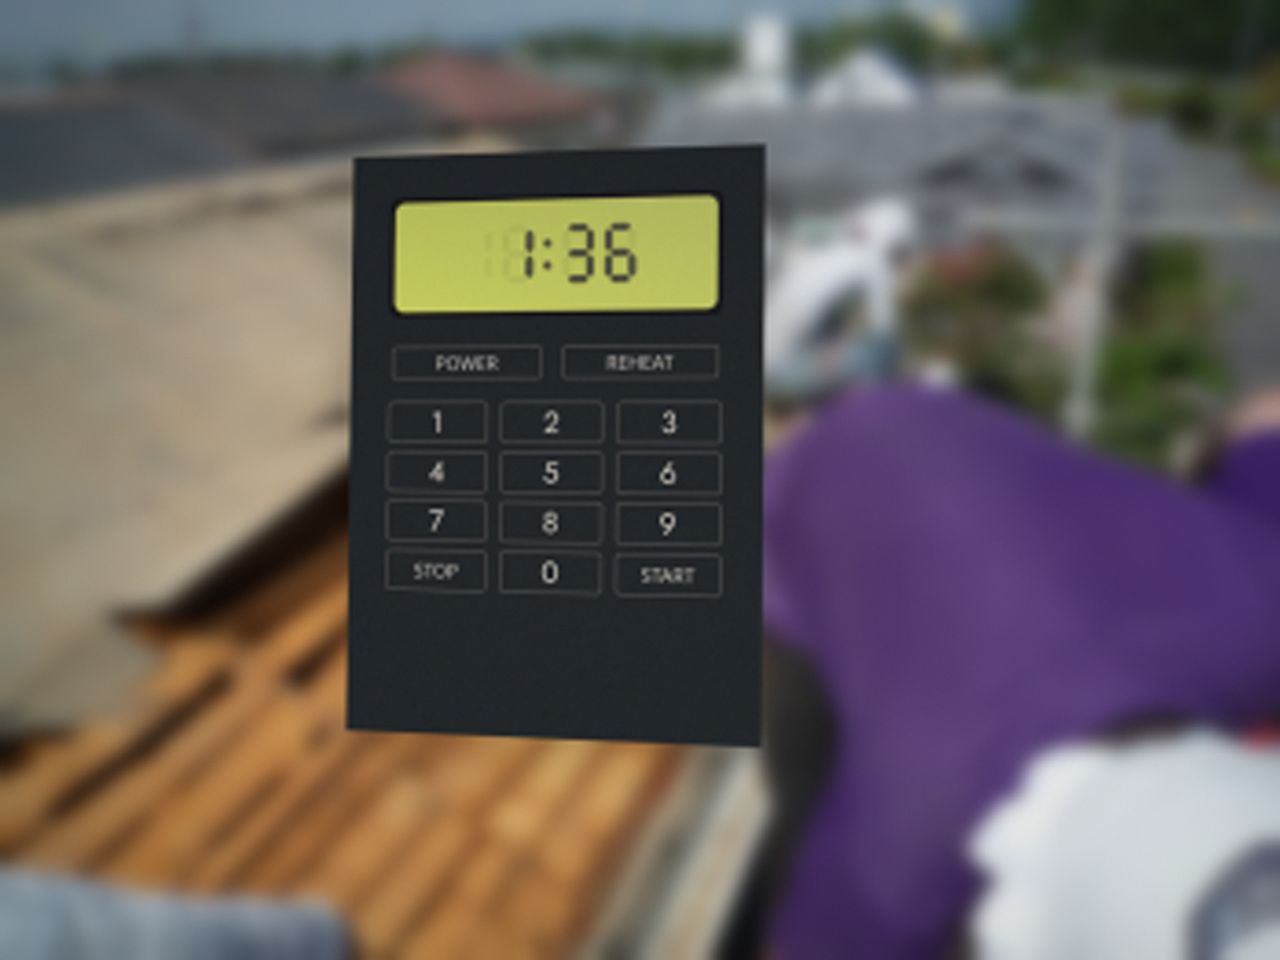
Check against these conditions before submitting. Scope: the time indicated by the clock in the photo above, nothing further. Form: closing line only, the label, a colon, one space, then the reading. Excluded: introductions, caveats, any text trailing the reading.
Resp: 1:36
